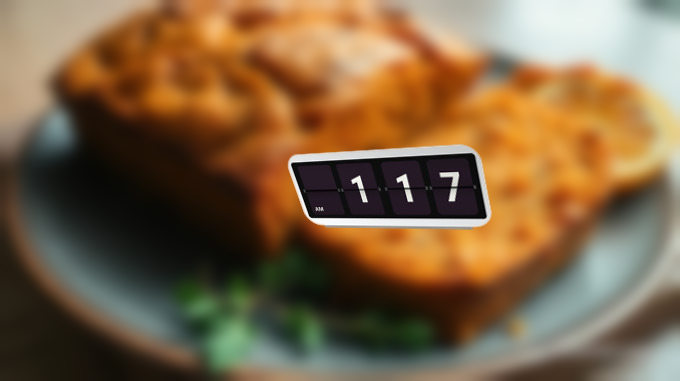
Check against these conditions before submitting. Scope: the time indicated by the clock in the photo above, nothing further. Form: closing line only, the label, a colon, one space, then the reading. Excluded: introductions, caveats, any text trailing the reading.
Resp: 1:17
